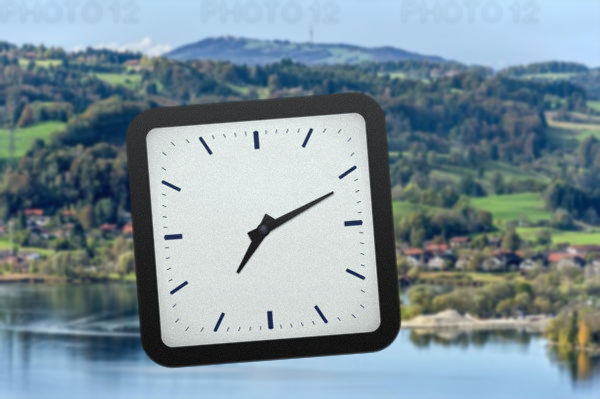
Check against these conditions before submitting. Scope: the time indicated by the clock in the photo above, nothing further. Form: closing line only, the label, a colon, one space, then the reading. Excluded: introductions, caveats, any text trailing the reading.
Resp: 7:11
